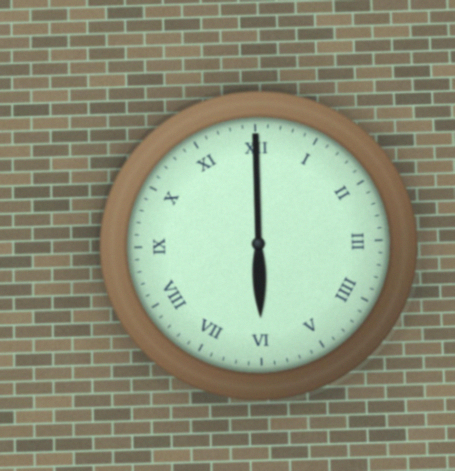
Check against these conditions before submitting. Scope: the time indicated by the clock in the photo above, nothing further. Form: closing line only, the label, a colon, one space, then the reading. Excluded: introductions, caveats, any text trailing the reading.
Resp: 6:00
